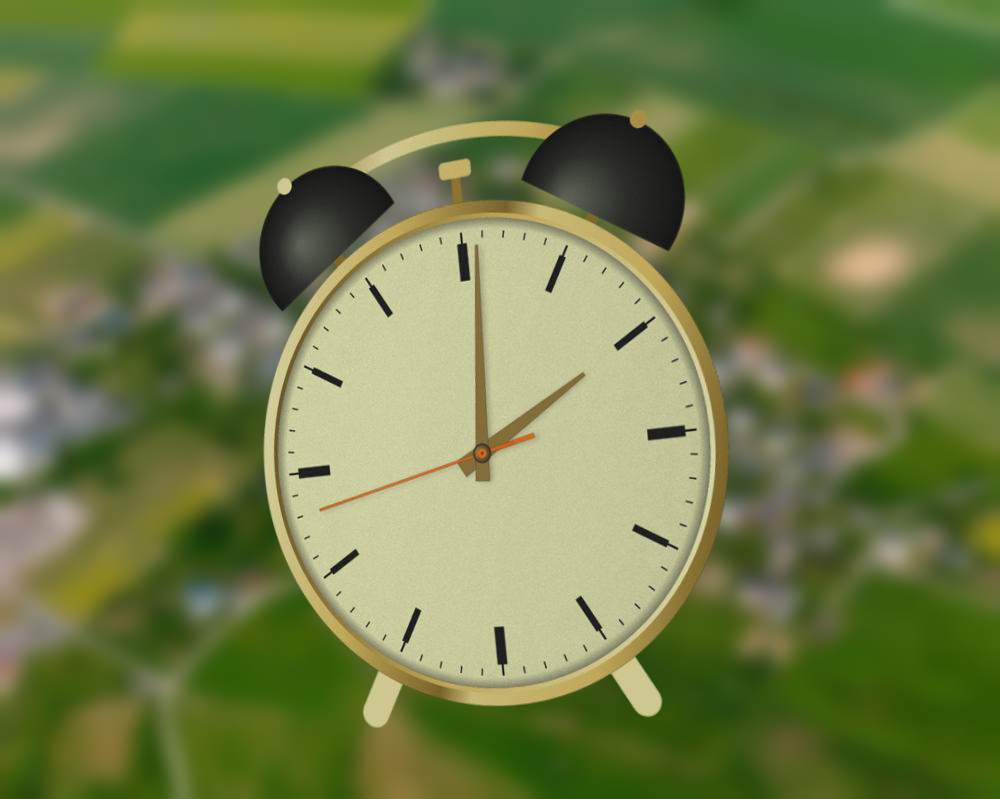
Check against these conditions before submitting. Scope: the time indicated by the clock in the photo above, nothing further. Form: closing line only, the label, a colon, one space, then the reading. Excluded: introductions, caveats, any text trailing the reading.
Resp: 2:00:43
